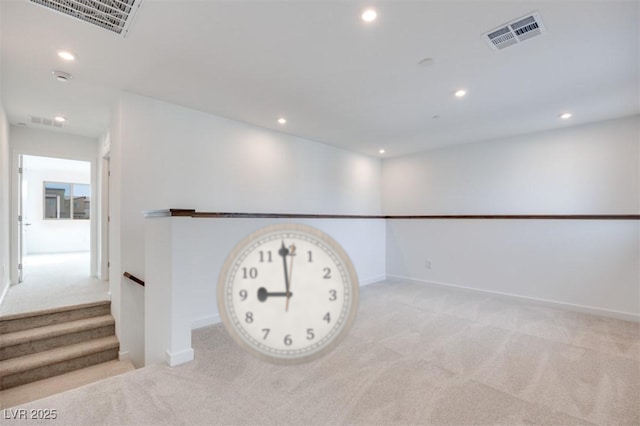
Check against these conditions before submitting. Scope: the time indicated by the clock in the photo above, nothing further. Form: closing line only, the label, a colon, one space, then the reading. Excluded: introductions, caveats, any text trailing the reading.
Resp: 8:59:01
